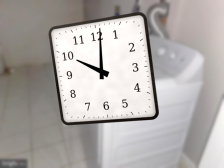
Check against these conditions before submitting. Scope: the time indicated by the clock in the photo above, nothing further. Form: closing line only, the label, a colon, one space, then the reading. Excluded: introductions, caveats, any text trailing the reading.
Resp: 10:01
